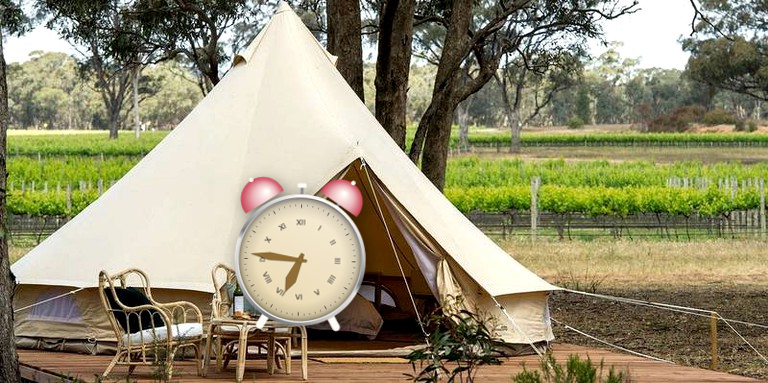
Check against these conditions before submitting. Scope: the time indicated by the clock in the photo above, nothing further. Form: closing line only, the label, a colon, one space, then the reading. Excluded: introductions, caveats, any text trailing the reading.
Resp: 6:46
